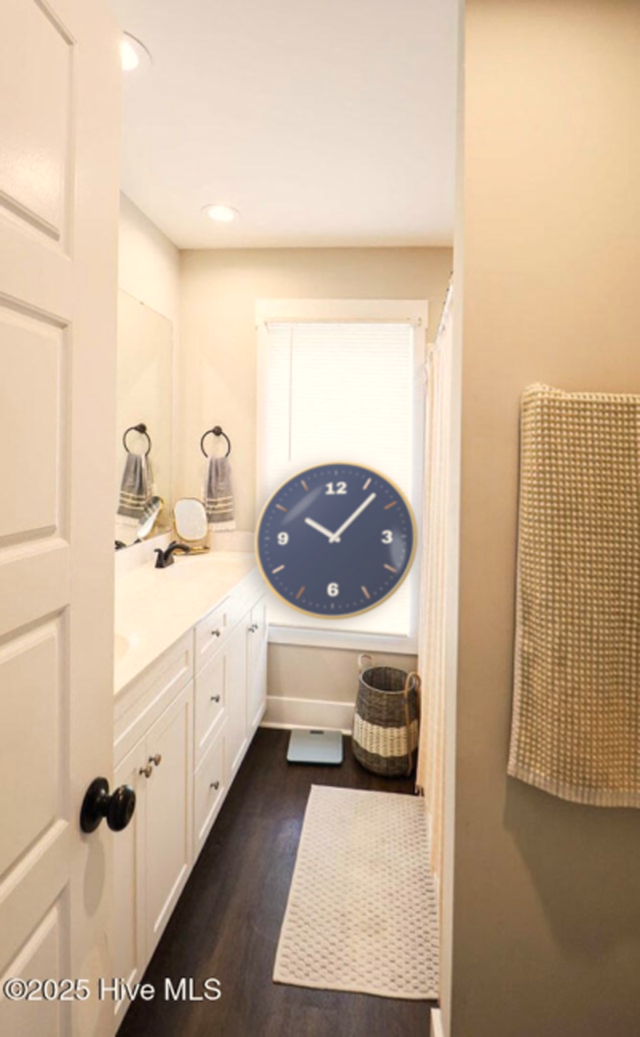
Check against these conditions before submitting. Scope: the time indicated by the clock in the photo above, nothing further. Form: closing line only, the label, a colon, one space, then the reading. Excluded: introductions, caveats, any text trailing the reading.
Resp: 10:07
